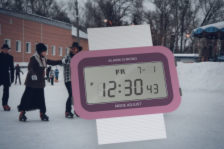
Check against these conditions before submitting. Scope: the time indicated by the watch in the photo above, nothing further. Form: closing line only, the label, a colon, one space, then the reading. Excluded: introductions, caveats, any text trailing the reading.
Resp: 12:30:43
